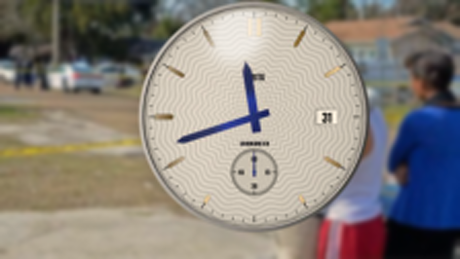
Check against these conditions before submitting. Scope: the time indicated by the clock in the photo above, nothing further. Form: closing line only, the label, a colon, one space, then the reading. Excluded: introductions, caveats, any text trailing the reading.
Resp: 11:42
